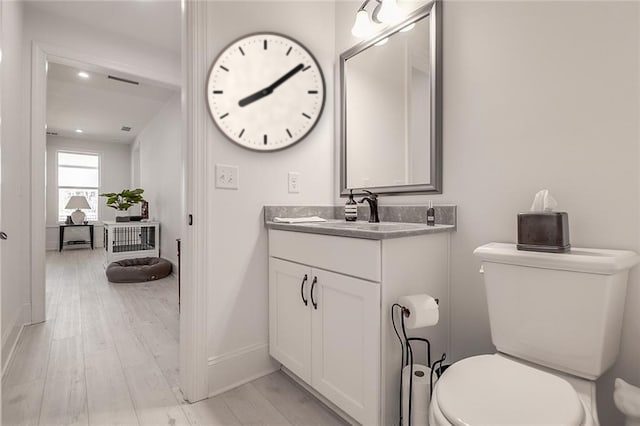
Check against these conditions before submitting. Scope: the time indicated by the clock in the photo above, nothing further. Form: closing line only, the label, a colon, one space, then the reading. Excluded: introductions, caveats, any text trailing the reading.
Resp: 8:09
